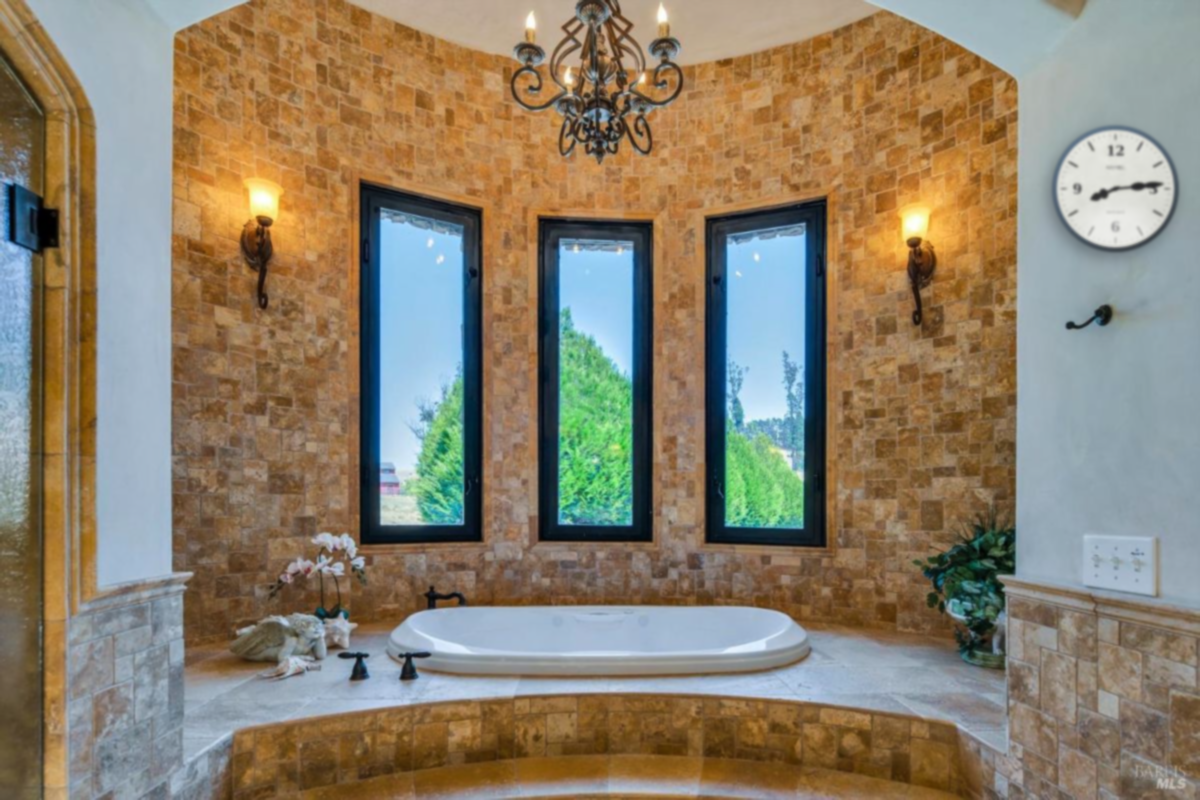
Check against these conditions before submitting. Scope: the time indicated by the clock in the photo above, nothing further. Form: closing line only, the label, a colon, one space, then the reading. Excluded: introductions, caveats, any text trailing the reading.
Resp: 8:14
